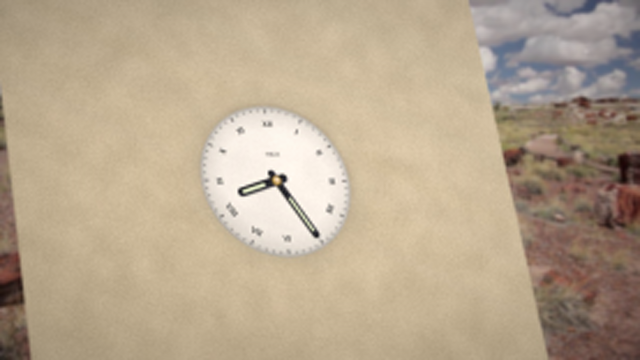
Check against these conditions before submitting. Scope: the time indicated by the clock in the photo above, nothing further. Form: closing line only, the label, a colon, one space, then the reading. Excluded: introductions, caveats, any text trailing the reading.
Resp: 8:25
